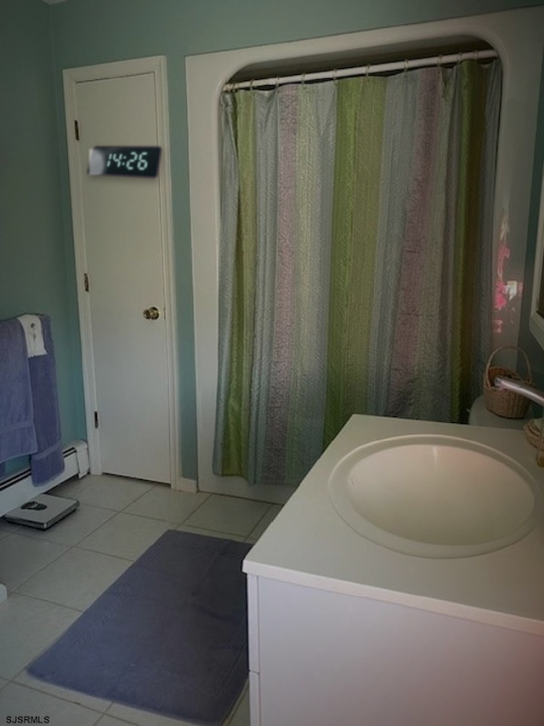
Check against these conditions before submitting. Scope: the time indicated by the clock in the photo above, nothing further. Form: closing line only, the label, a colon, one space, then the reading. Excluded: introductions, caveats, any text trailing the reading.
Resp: 14:26
